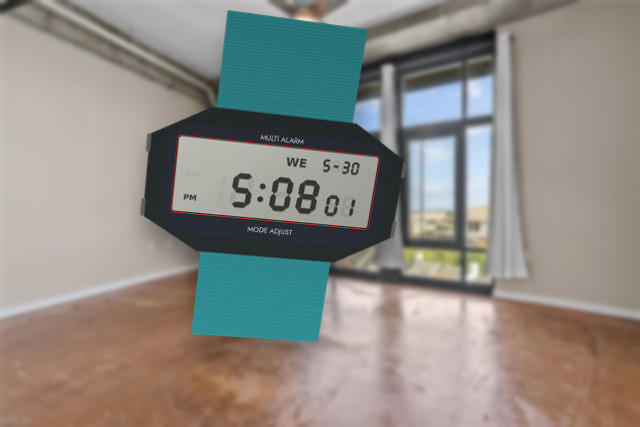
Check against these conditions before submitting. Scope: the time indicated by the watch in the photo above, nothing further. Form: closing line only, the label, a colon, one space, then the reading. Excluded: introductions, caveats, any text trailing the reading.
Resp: 5:08:01
